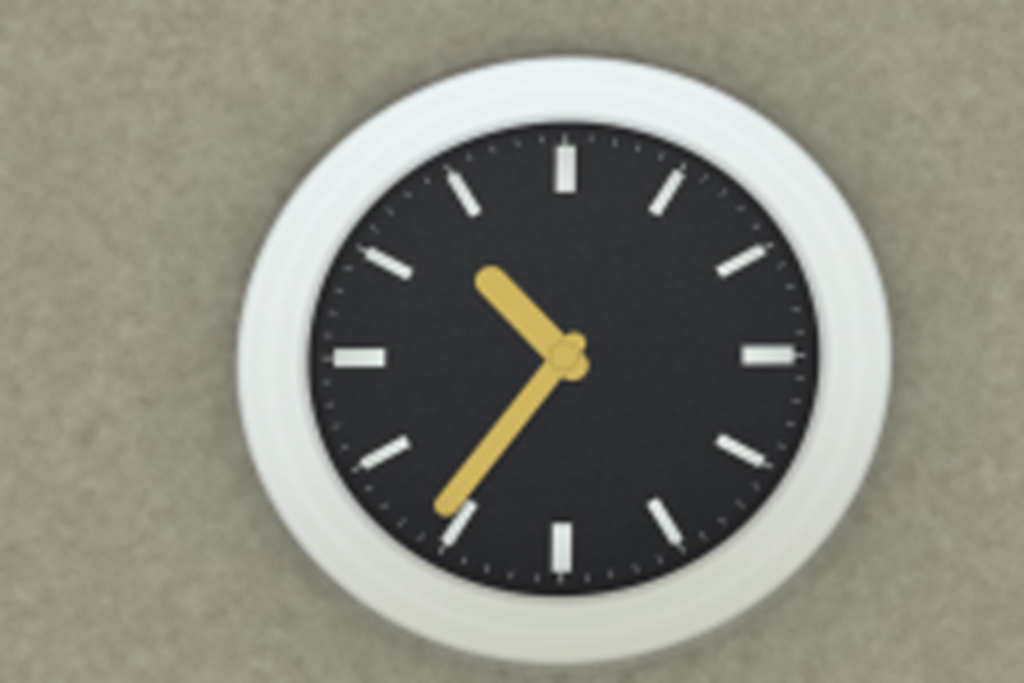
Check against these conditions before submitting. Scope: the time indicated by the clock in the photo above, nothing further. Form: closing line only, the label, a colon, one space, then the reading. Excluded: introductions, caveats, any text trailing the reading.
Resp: 10:36
